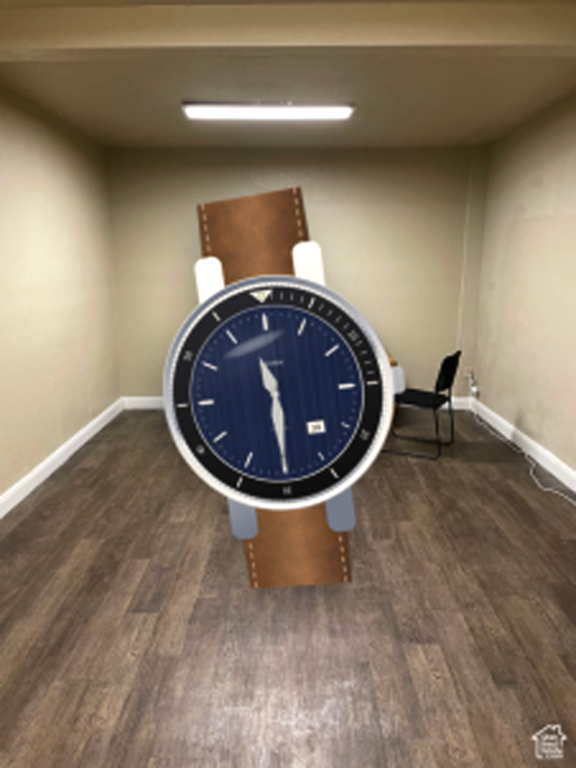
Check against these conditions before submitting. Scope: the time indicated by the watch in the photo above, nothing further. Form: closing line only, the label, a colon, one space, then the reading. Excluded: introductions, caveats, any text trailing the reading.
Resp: 11:30
